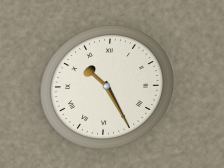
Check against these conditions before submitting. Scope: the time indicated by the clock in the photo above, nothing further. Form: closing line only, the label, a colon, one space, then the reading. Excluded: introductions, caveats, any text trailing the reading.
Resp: 10:25
